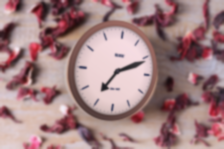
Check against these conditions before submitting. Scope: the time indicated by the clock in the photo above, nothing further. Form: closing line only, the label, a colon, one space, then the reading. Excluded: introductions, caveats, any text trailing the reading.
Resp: 7:11
